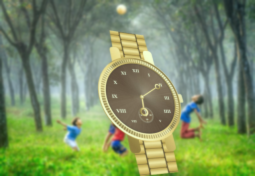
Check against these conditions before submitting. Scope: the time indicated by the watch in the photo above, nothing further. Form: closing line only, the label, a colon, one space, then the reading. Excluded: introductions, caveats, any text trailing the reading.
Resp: 6:10
